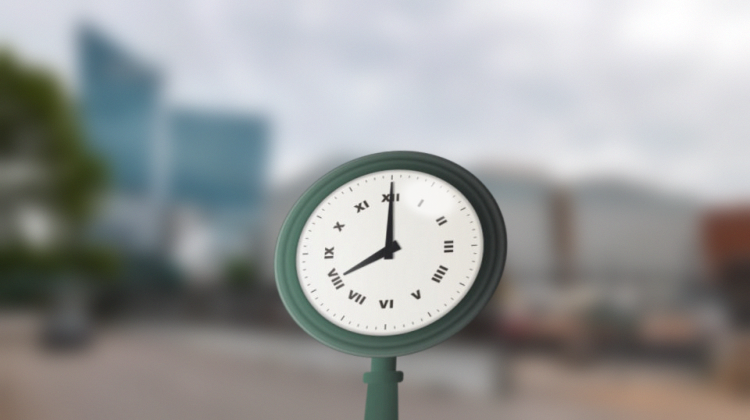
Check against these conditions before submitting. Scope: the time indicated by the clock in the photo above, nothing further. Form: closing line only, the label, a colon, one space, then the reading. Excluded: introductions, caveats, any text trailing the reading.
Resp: 8:00
